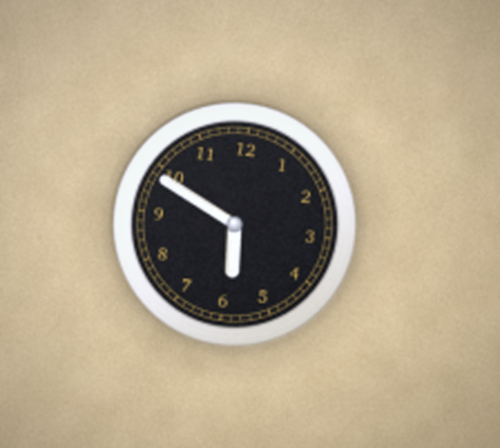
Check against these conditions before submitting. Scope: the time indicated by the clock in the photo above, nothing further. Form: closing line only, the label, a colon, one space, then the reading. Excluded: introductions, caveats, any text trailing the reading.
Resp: 5:49
